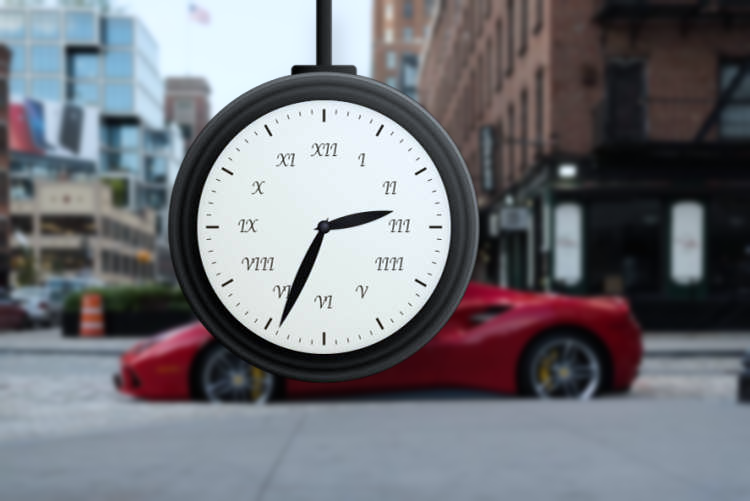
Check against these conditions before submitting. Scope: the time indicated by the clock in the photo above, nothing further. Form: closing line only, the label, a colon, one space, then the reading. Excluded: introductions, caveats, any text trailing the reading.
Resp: 2:34
